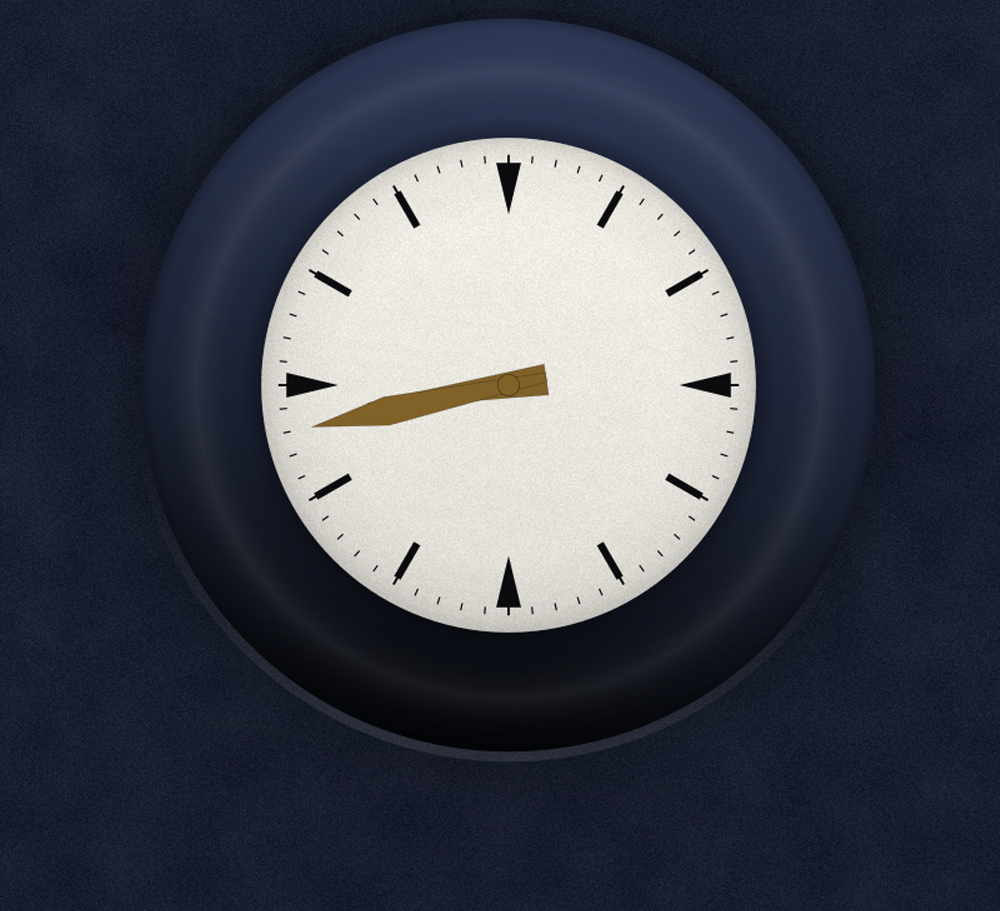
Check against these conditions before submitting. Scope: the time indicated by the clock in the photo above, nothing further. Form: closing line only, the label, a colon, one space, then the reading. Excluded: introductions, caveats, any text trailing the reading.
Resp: 8:43
